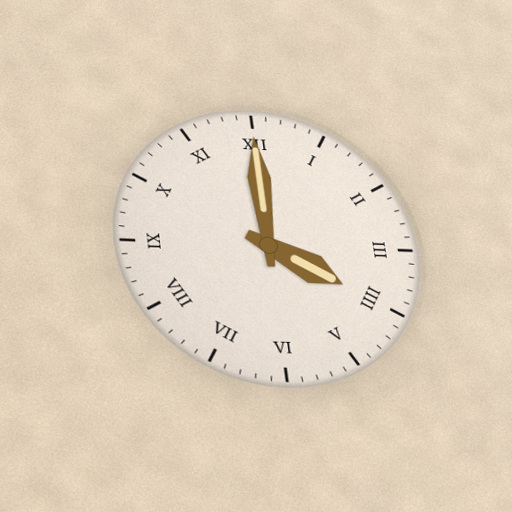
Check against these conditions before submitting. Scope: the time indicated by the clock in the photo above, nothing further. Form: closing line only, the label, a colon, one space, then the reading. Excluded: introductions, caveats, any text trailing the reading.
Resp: 4:00
